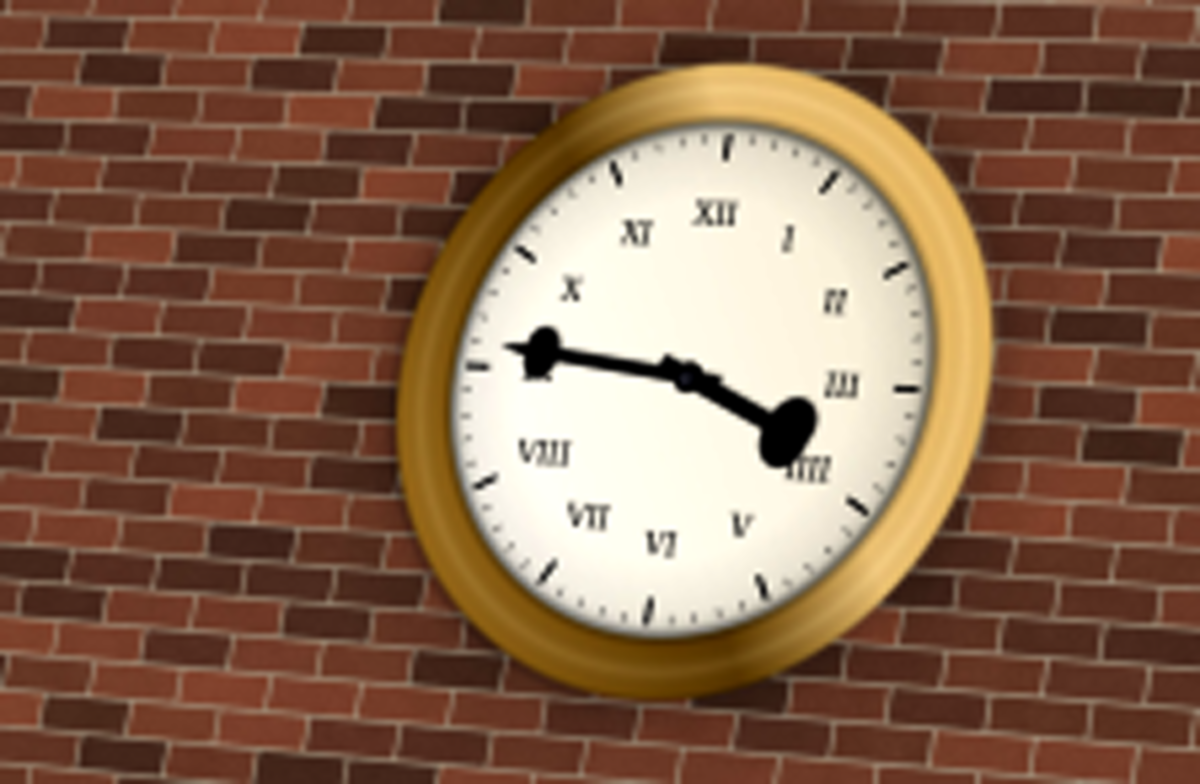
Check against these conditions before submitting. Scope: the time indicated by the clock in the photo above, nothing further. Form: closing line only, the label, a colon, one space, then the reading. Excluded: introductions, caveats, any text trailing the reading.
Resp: 3:46
